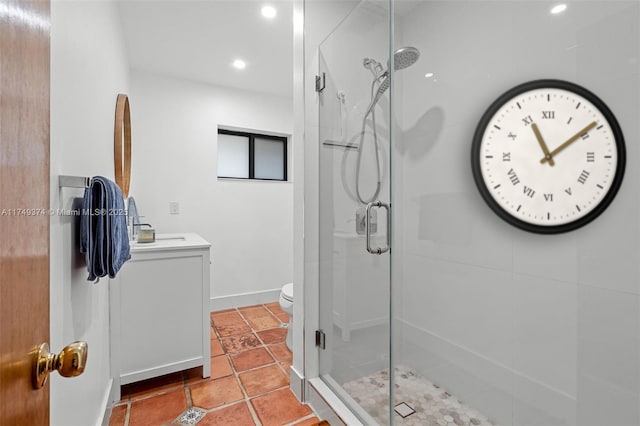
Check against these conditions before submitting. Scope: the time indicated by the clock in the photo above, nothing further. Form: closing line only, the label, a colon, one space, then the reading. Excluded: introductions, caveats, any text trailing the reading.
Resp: 11:09
